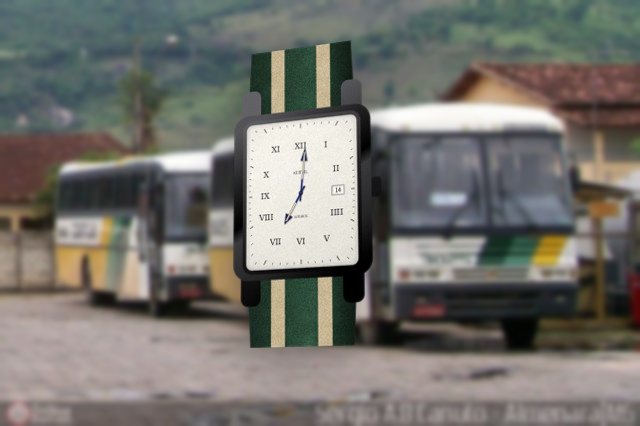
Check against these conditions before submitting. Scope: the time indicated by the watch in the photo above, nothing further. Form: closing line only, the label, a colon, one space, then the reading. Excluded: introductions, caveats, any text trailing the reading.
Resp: 7:01
